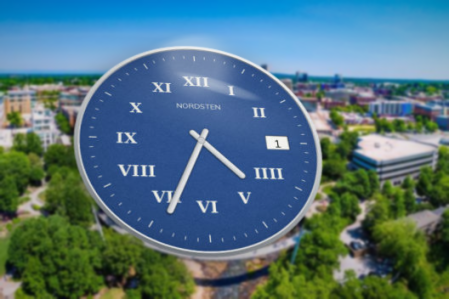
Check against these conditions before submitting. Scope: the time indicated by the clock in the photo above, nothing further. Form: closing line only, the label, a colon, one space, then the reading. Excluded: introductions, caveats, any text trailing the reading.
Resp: 4:34
